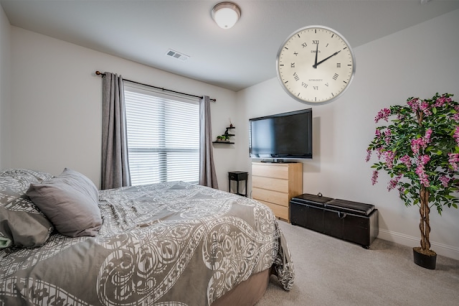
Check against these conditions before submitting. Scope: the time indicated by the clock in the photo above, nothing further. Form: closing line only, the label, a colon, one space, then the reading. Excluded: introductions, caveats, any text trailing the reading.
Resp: 12:10
